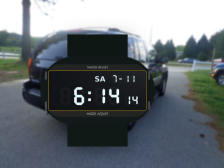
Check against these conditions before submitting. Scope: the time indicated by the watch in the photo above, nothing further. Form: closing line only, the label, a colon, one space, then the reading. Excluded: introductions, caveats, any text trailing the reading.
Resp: 6:14:14
